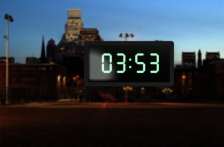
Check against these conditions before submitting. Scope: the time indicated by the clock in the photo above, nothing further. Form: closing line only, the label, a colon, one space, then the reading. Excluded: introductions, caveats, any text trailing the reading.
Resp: 3:53
